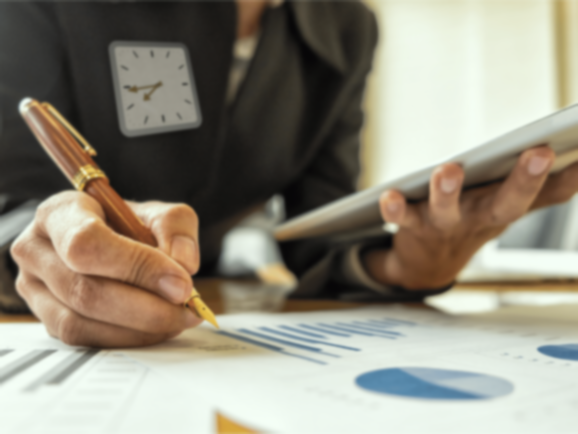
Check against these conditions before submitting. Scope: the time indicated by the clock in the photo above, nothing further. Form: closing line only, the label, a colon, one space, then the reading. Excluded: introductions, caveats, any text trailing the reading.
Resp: 7:44
